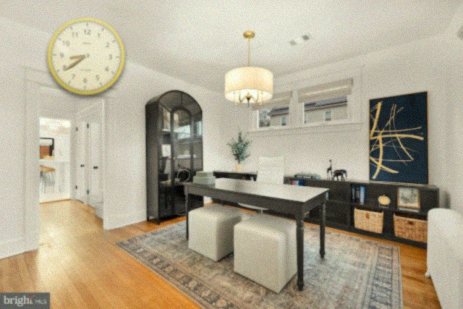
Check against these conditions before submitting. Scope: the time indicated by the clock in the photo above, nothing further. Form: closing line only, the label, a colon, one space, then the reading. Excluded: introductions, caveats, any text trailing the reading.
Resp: 8:39
